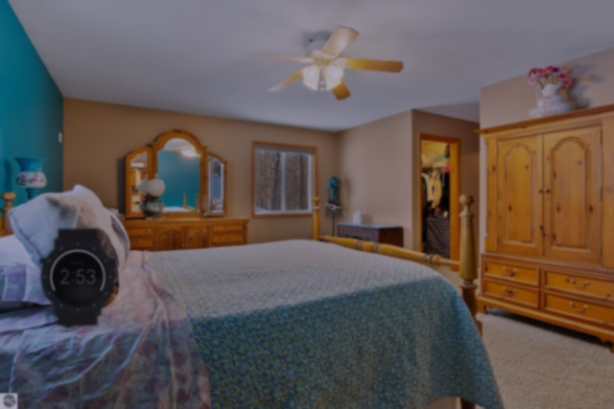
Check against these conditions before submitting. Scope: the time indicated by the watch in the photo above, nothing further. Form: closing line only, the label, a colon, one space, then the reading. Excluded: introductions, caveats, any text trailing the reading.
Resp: 2:53
